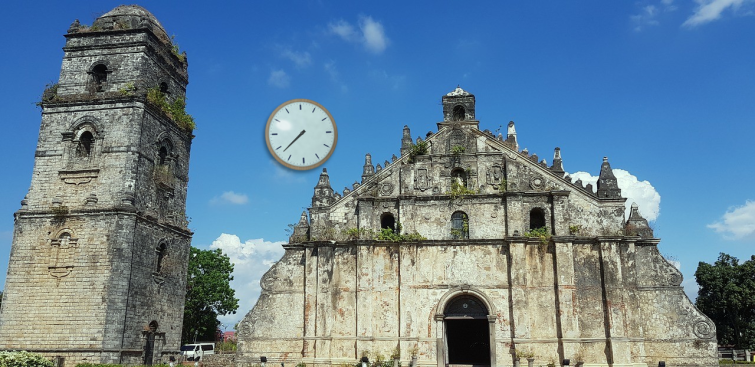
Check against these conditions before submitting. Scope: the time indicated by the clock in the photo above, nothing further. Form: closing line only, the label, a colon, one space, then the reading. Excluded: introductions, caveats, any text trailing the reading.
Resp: 7:38
